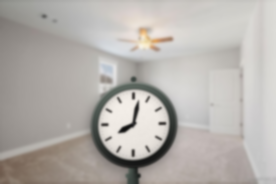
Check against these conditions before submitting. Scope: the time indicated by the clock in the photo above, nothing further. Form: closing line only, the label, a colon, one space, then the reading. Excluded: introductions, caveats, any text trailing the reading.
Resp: 8:02
